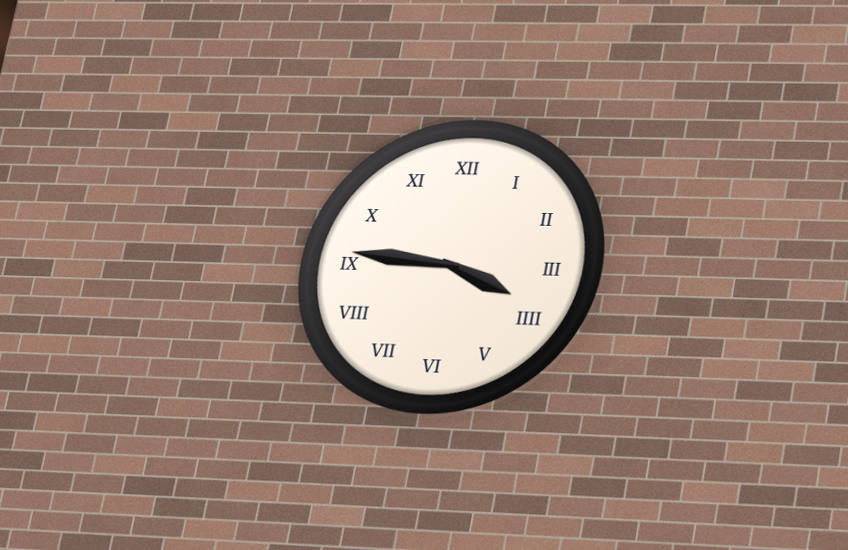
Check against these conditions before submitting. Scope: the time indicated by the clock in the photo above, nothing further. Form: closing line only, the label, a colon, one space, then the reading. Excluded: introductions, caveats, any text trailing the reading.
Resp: 3:46
